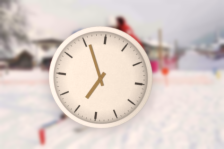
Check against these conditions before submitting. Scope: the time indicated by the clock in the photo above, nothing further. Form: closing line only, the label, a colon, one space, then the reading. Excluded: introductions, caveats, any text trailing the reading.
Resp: 6:56
